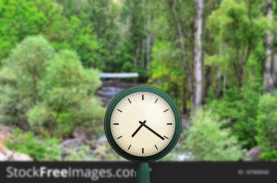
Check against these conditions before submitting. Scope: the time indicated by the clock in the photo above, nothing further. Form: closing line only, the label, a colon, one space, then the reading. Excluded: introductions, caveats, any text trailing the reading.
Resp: 7:21
